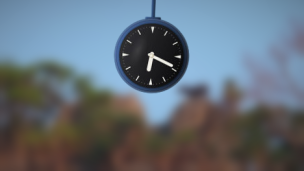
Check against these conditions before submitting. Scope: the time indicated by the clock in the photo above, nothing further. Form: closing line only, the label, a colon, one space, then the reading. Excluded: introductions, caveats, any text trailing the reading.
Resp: 6:19
